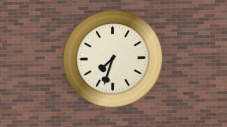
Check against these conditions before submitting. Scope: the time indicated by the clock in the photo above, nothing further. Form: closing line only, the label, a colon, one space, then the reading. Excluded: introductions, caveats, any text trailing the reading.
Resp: 7:33
